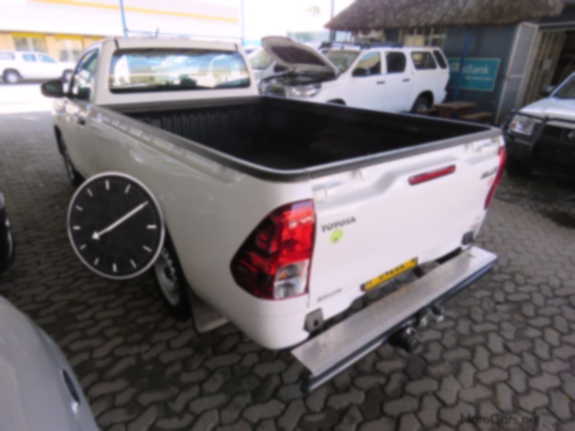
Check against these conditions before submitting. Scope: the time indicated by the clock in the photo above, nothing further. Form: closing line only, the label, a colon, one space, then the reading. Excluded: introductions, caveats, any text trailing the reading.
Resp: 8:10
